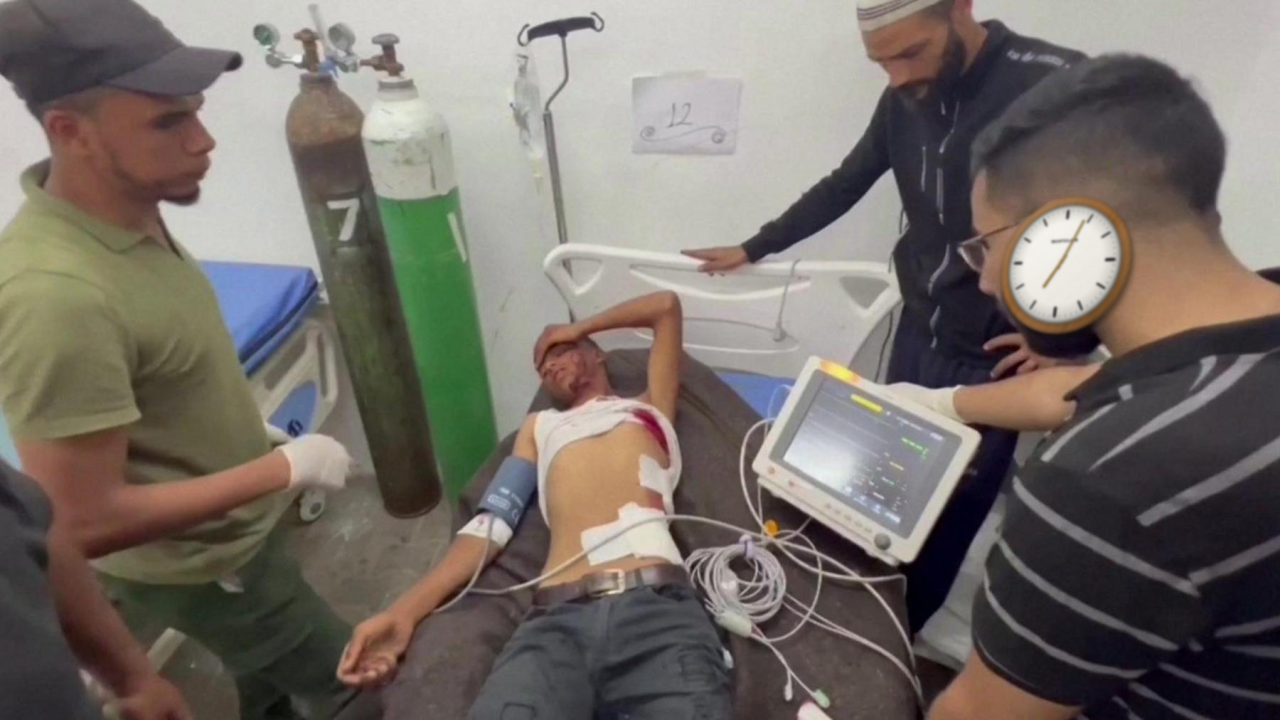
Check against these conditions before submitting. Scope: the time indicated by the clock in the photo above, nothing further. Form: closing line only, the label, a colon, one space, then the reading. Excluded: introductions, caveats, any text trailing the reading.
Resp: 7:04
